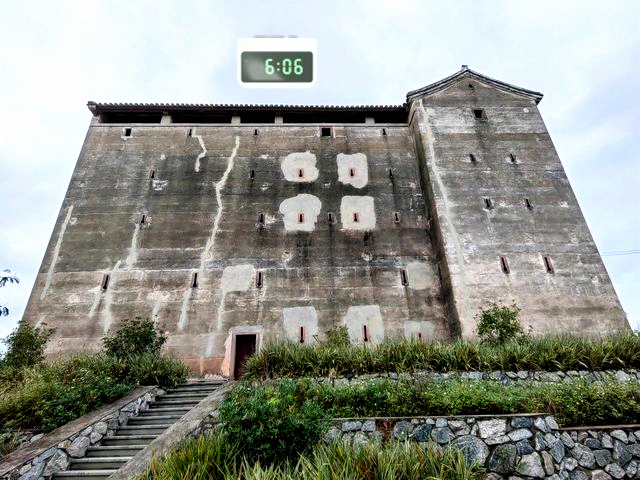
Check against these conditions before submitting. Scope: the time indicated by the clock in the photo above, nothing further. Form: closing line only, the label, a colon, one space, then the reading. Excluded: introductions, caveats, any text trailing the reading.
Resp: 6:06
